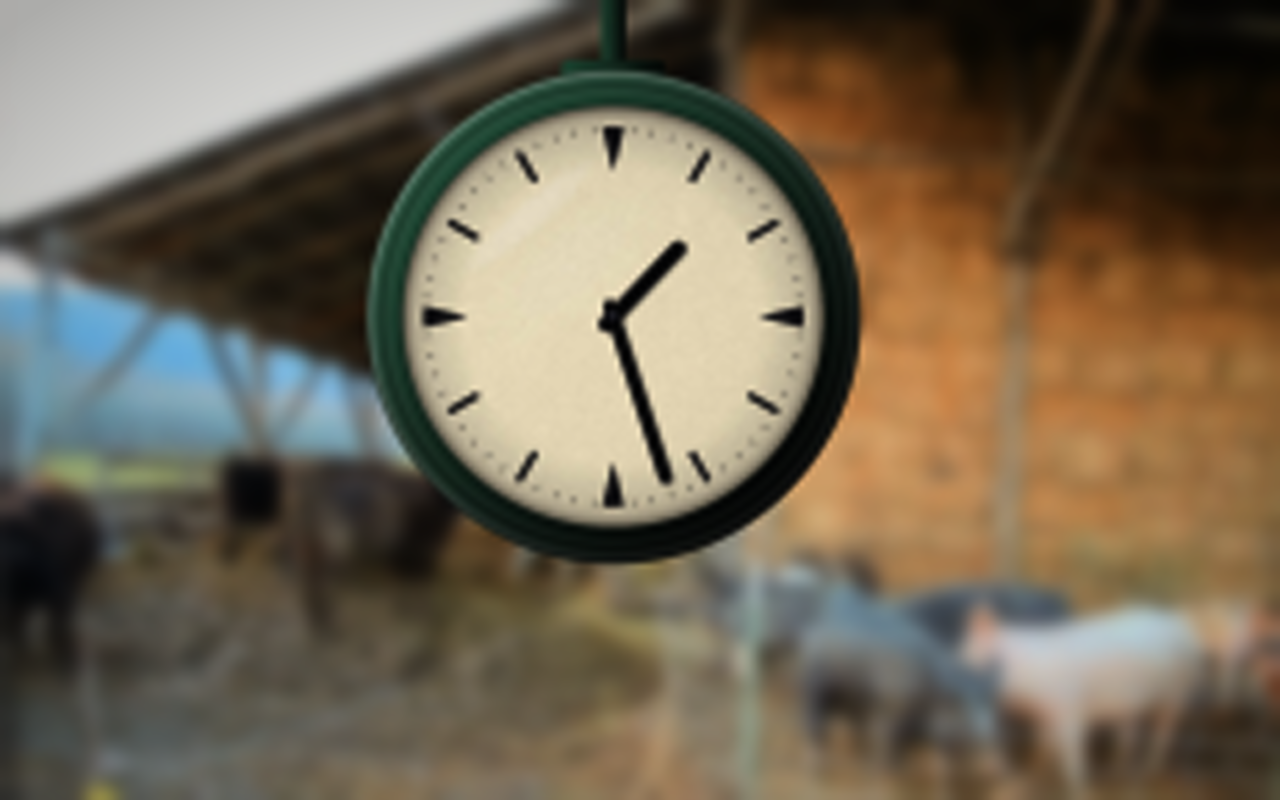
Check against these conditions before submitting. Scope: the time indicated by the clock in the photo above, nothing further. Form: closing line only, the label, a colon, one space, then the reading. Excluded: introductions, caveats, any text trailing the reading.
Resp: 1:27
